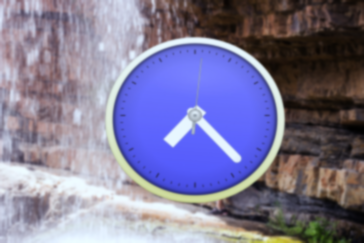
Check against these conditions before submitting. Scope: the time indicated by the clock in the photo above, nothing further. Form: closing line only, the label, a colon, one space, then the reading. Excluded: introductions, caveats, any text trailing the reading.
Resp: 7:23:01
